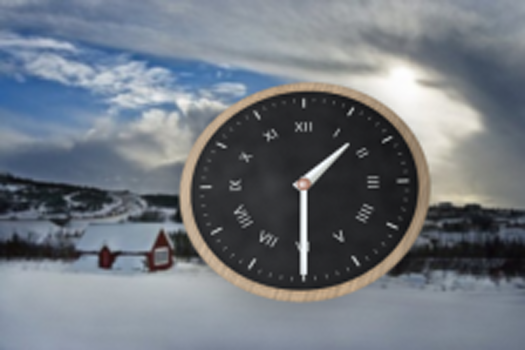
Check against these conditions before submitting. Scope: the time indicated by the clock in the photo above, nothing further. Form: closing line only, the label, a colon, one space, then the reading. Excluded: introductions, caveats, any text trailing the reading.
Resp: 1:30
